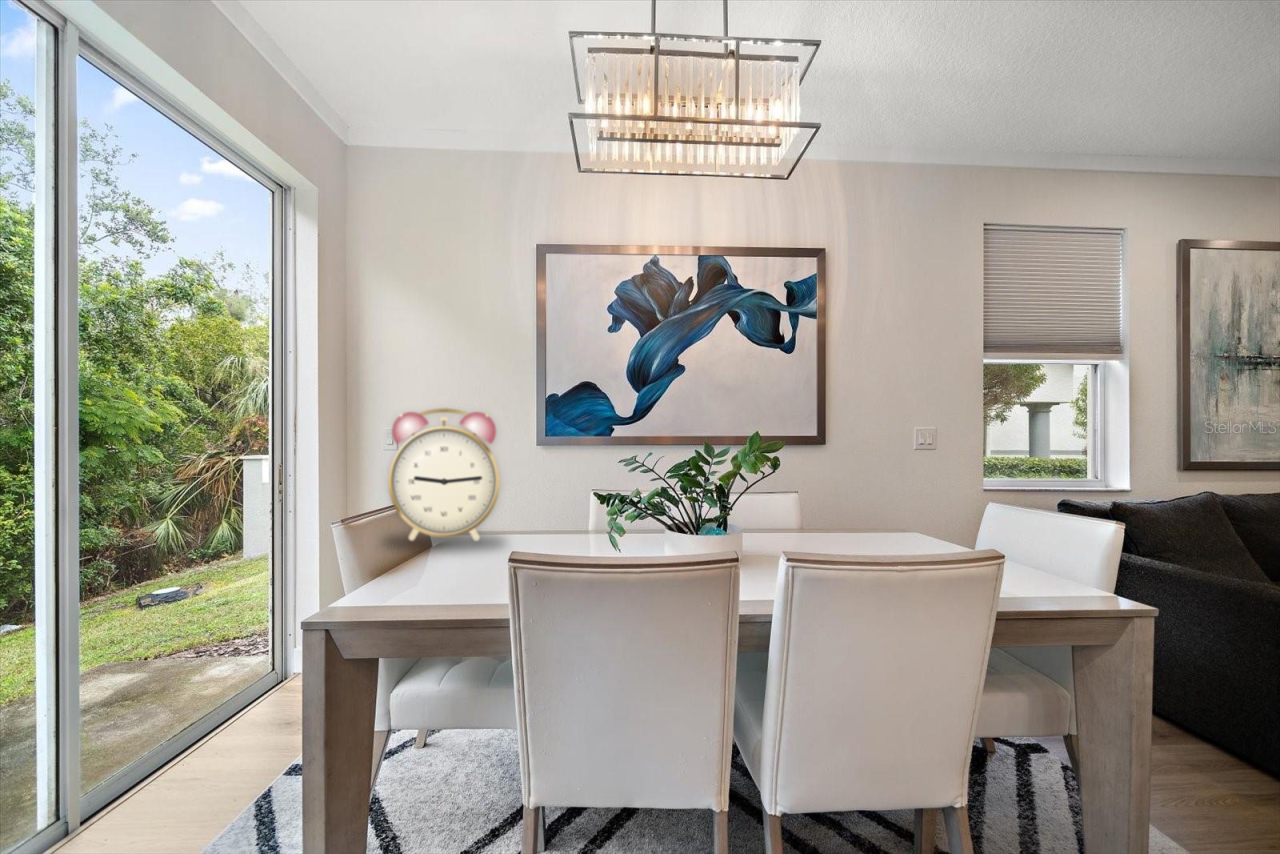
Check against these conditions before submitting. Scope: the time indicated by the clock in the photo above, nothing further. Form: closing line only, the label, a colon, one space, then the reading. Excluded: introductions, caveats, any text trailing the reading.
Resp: 9:14
